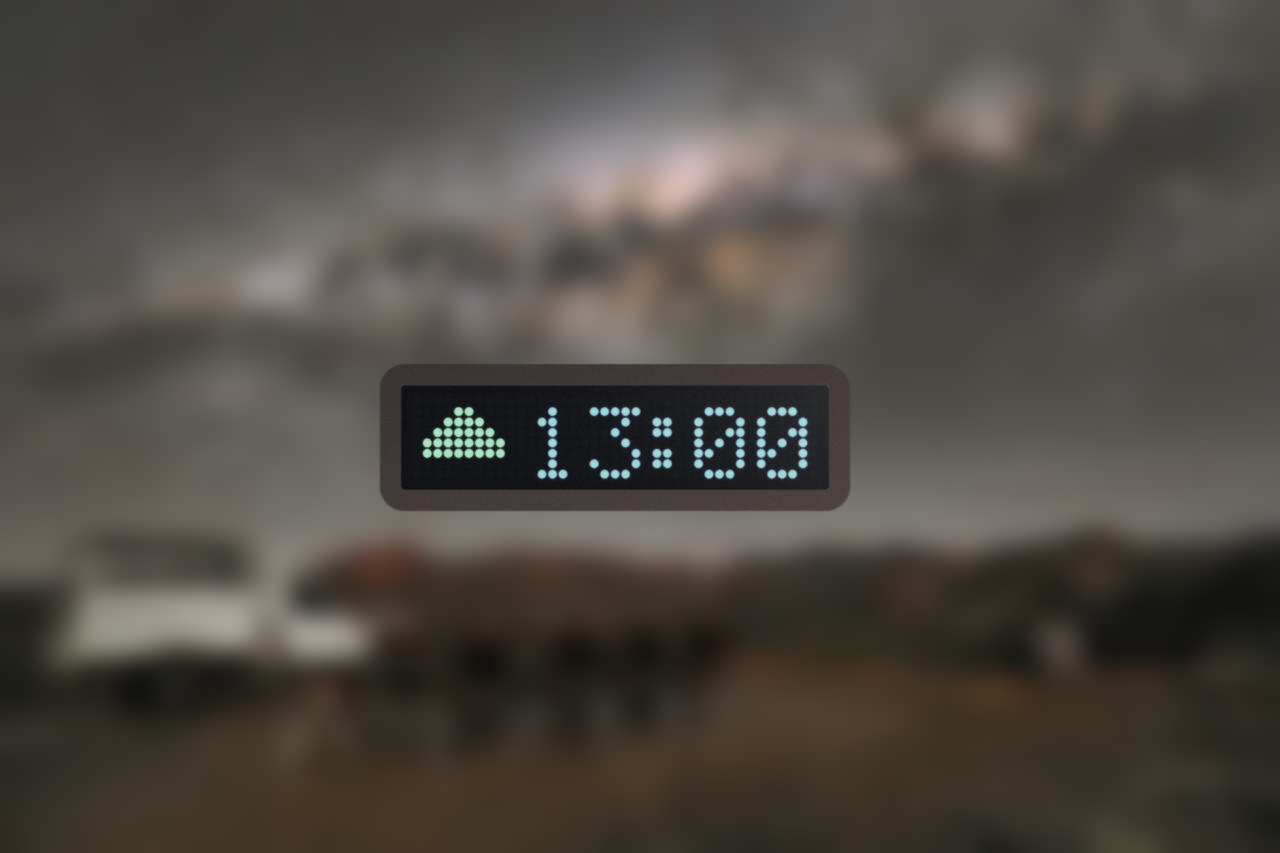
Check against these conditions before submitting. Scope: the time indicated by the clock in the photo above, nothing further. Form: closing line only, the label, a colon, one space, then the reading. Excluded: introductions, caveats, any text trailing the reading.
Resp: 13:00
